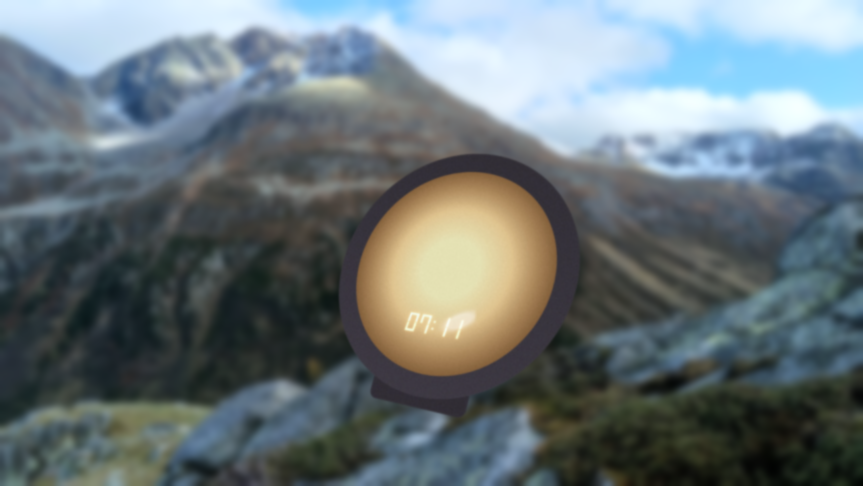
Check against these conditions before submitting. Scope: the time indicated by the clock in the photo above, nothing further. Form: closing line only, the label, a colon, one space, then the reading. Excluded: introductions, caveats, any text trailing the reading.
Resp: 7:11
